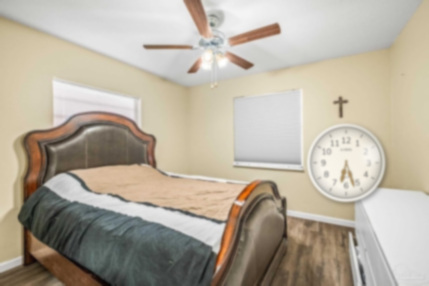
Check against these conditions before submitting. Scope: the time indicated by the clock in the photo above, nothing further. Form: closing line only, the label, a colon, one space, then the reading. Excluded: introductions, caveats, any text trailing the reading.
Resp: 6:27
